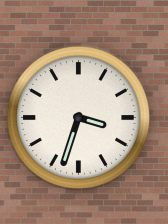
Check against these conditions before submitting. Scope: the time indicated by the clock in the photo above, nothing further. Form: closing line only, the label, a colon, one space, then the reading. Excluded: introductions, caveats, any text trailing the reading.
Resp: 3:33
